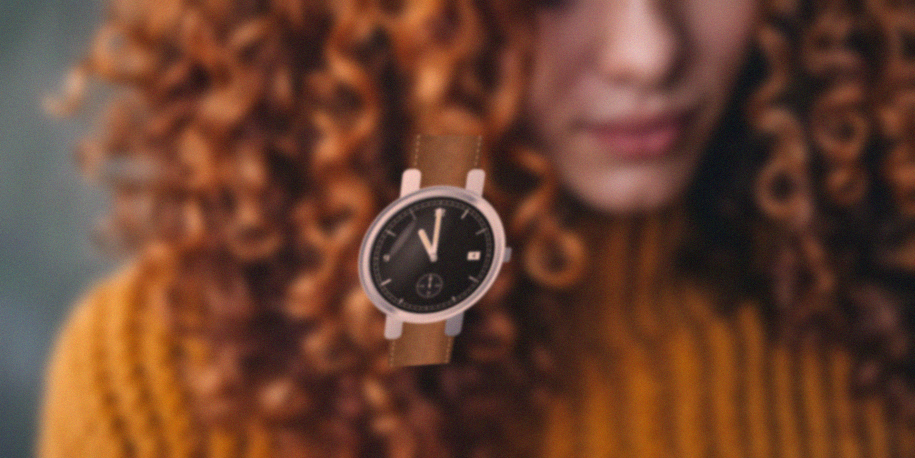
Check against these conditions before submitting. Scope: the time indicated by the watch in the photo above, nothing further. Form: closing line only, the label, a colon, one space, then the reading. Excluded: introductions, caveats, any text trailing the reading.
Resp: 11:00
